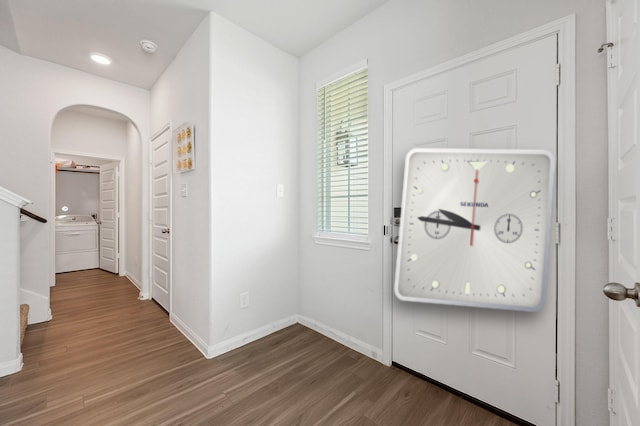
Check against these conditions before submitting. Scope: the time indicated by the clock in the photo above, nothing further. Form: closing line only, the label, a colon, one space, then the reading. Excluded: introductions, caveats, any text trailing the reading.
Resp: 9:46
